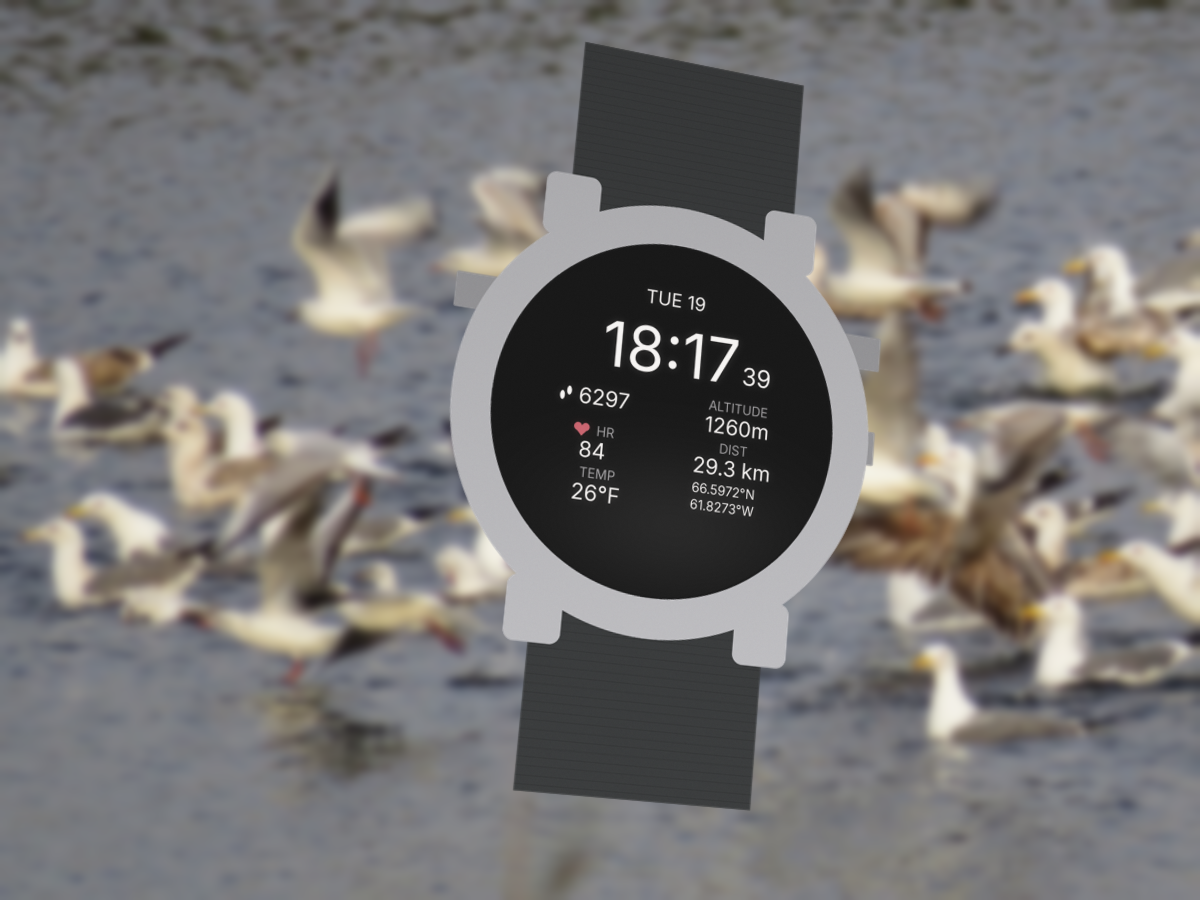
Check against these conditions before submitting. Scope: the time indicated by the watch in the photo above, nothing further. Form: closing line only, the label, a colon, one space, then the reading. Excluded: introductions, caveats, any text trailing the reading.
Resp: 18:17:39
